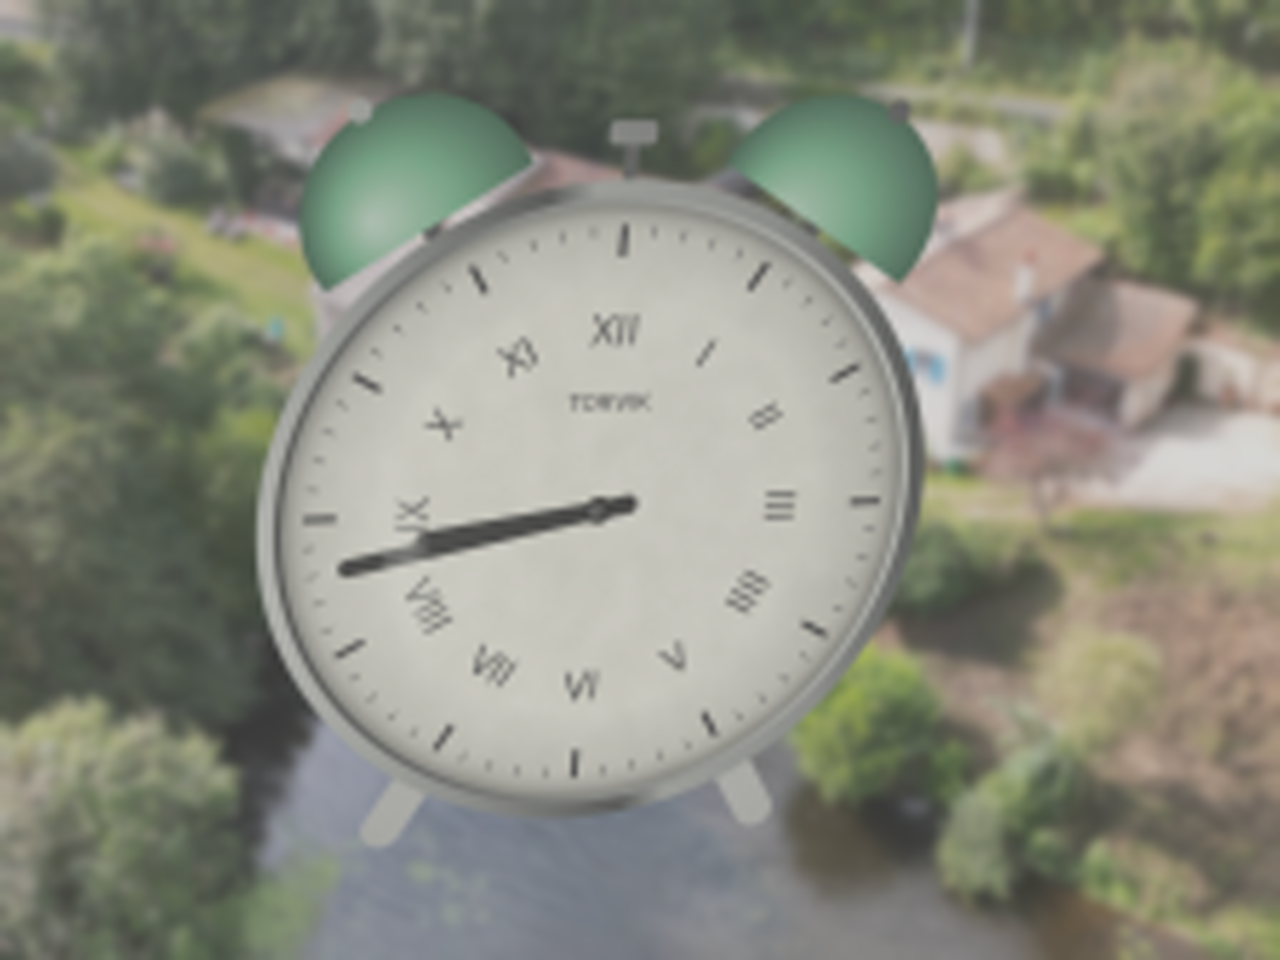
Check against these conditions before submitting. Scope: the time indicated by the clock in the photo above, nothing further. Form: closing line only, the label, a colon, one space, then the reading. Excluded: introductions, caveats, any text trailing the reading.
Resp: 8:43
